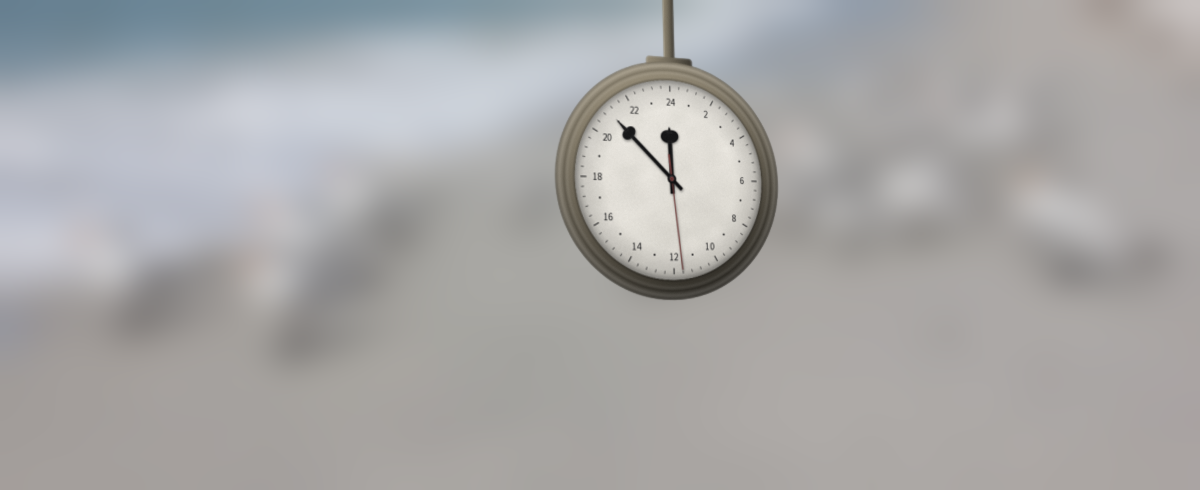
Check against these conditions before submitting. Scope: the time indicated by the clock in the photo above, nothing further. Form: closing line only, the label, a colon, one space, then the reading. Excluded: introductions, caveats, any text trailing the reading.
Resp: 23:52:29
